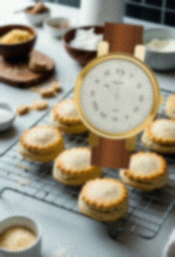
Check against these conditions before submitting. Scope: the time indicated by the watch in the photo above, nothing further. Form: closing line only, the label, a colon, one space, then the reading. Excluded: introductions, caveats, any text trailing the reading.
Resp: 10:01
